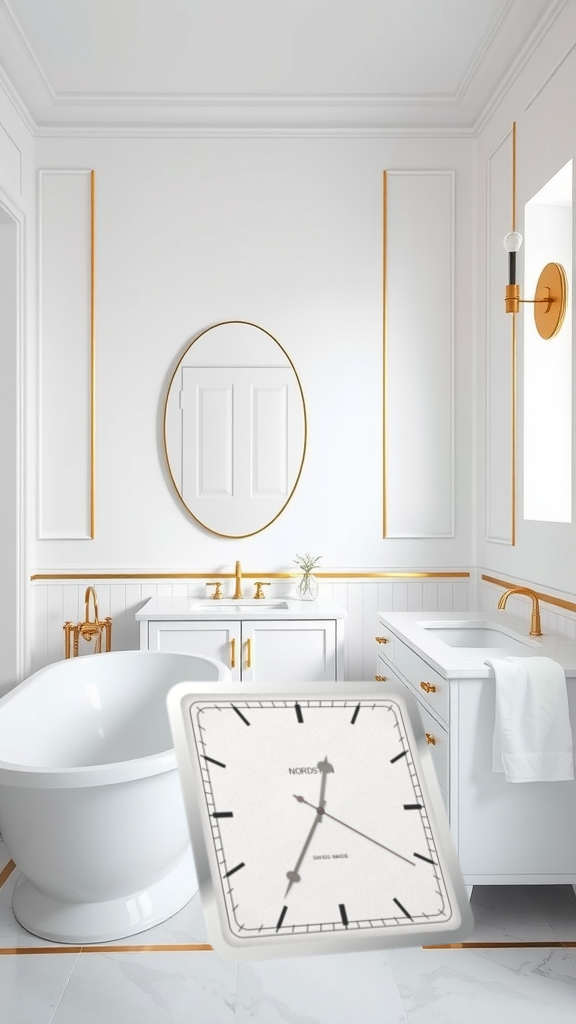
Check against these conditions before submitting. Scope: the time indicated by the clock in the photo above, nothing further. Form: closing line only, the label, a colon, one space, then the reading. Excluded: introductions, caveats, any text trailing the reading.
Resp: 12:35:21
